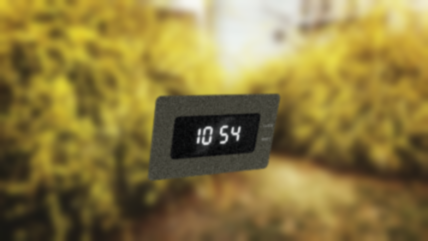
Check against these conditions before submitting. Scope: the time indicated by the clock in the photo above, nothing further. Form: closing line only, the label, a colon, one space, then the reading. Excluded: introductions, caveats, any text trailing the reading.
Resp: 10:54
